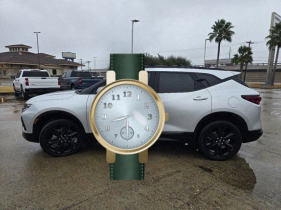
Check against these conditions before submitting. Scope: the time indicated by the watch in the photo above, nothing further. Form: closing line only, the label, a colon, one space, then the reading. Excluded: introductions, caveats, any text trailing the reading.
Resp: 8:30
